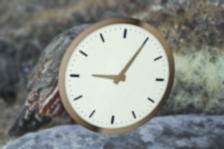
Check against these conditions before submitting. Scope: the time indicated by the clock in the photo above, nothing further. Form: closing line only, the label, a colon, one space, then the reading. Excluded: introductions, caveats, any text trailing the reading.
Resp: 9:05
